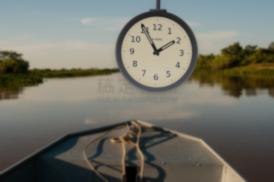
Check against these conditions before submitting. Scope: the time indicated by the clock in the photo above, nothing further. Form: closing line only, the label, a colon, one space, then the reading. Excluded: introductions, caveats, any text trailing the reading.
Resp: 1:55
